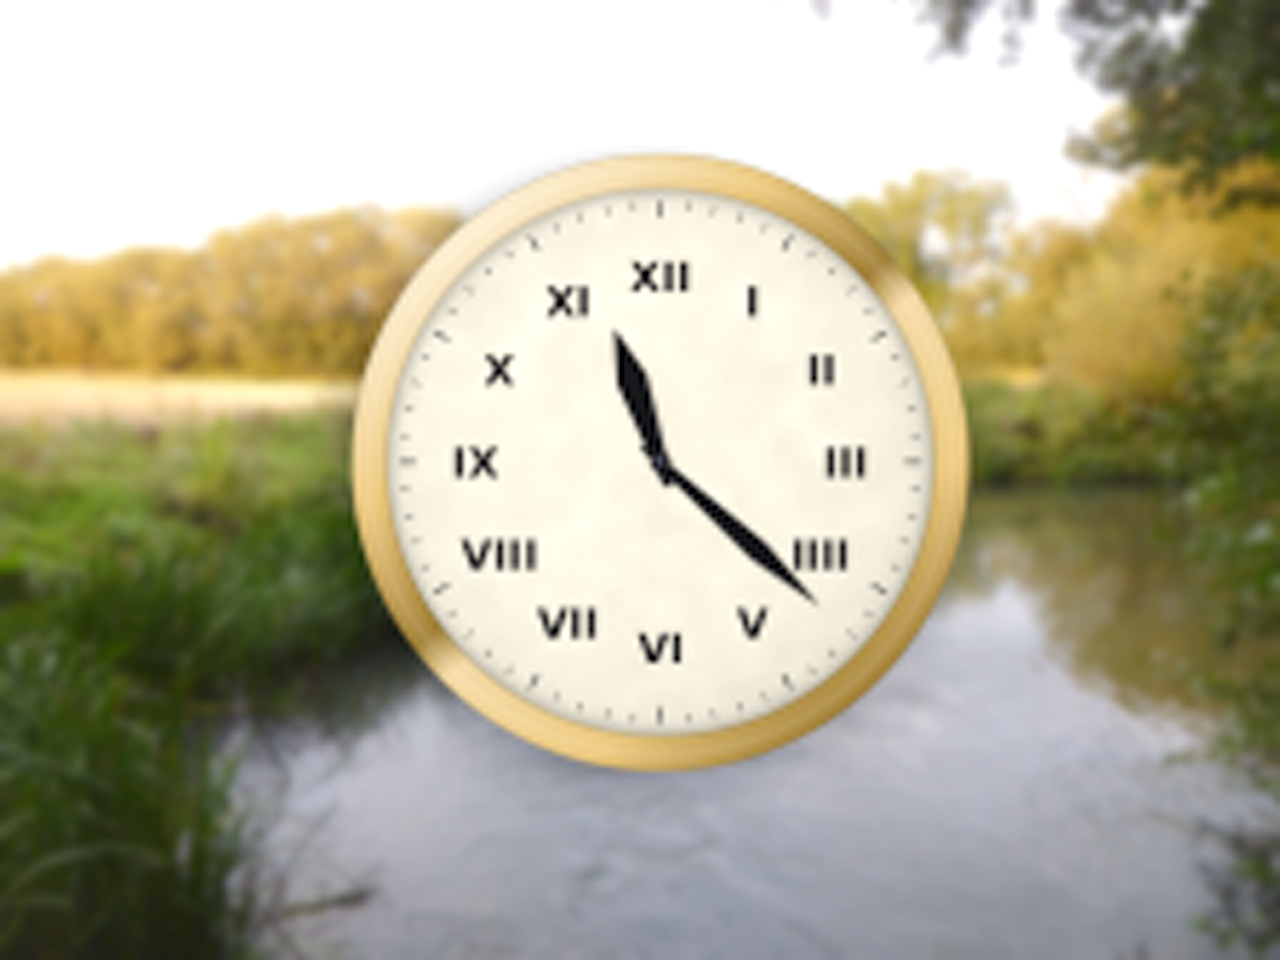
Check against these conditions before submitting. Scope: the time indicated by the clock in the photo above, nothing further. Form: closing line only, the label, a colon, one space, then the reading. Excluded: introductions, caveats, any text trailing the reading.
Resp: 11:22
